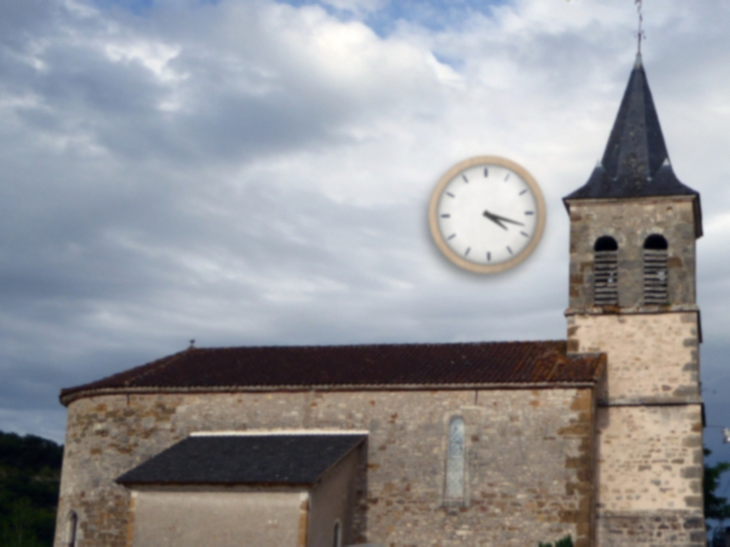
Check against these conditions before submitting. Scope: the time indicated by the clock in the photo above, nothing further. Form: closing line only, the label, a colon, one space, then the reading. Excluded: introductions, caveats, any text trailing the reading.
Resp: 4:18
